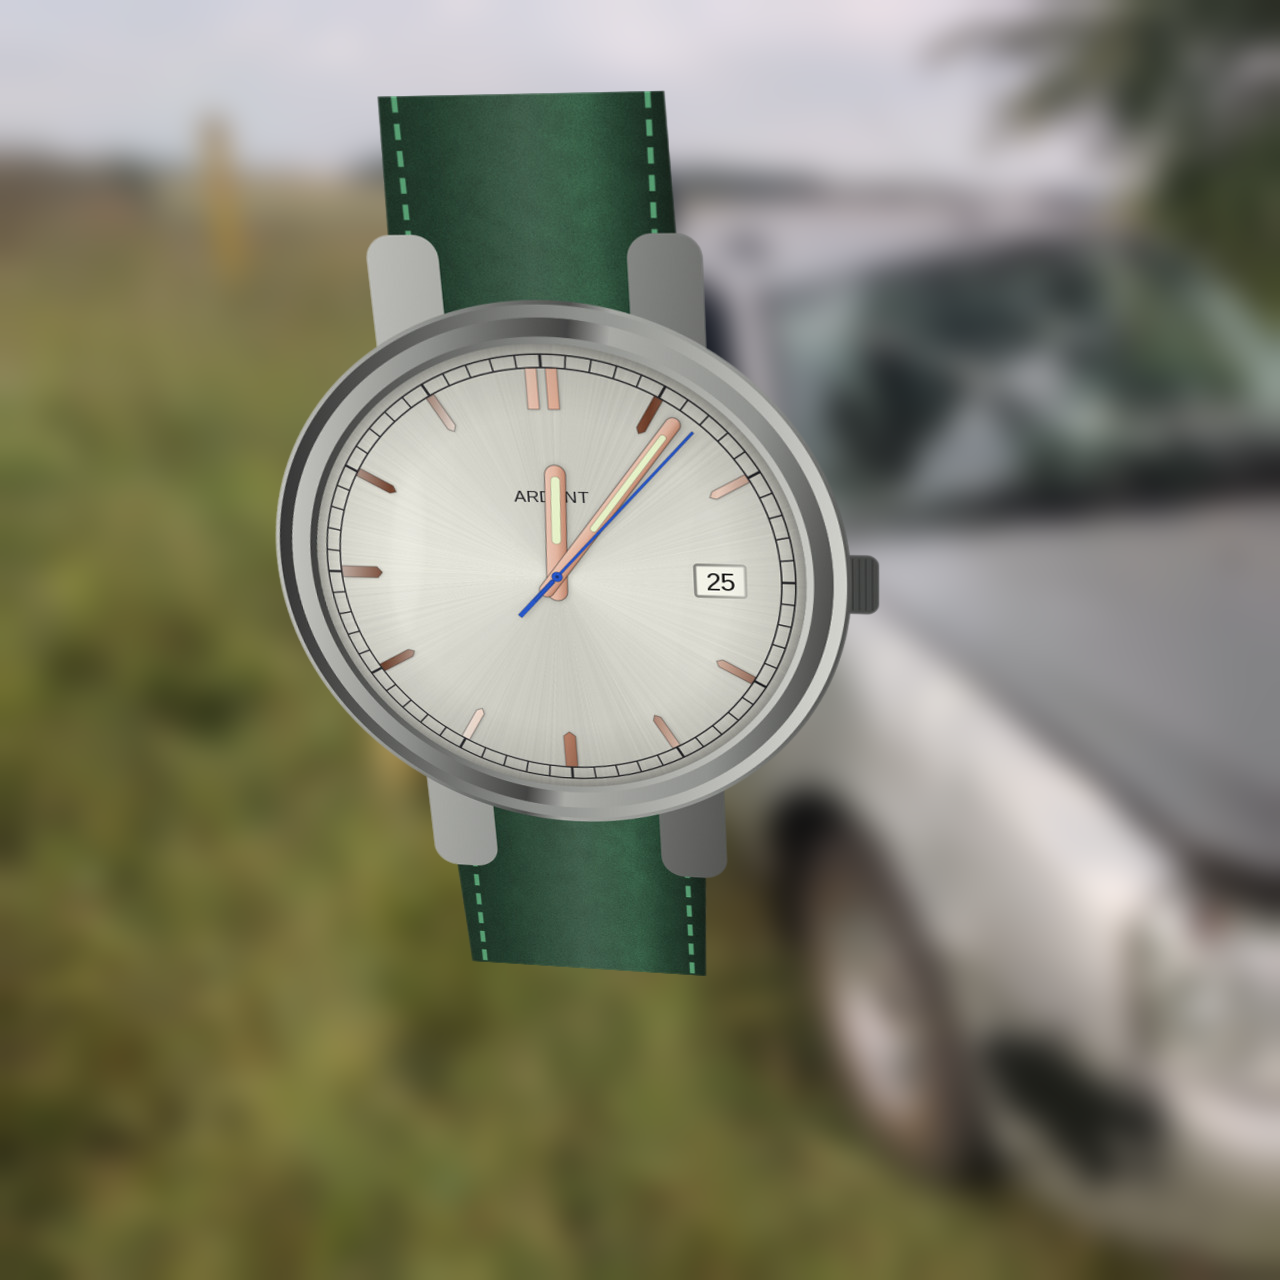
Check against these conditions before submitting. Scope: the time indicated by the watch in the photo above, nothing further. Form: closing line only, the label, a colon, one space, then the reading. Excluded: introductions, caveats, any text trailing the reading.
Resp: 12:06:07
